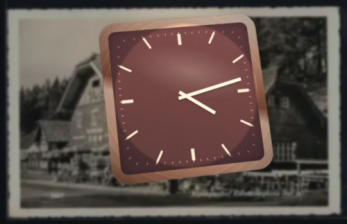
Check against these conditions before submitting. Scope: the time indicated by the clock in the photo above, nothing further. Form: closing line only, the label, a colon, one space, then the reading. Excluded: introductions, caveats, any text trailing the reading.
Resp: 4:13
